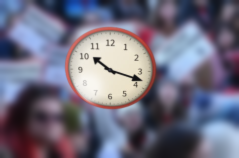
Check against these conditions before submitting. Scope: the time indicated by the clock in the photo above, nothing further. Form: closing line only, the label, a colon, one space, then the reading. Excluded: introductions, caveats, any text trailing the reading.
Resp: 10:18
